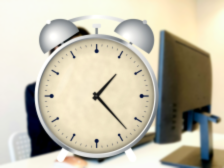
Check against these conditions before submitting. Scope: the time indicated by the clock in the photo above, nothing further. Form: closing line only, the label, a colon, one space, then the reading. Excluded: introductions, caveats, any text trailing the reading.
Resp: 1:23
